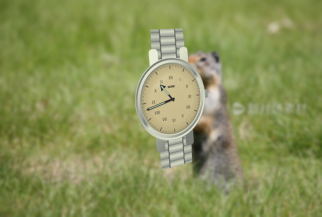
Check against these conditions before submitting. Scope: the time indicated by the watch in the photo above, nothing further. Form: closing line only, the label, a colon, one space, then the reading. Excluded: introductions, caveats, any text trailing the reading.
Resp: 10:43
